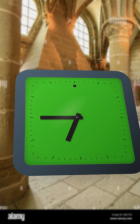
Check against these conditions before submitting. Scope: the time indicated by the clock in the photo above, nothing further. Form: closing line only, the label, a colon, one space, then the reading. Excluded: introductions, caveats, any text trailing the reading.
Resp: 6:45
